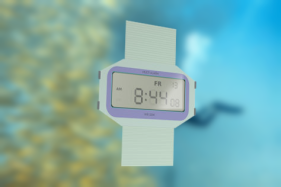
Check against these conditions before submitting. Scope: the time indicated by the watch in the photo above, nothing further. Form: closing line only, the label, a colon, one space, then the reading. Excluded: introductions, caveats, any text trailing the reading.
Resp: 8:44:08
